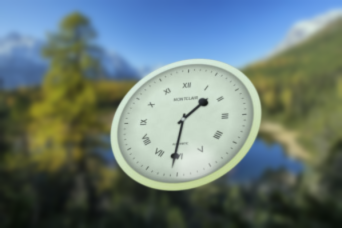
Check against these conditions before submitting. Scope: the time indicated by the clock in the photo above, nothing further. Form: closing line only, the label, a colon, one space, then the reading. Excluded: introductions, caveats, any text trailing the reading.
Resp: 1:31
